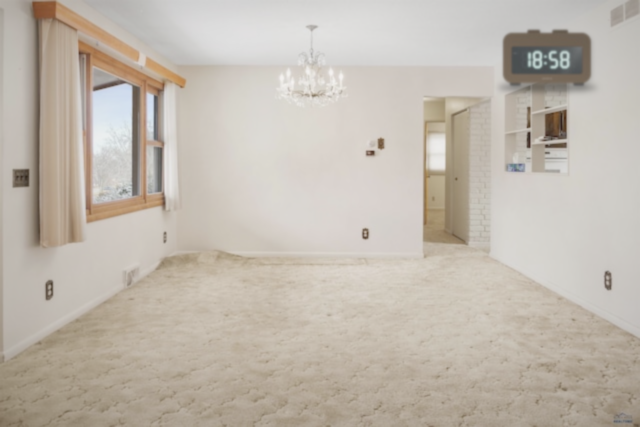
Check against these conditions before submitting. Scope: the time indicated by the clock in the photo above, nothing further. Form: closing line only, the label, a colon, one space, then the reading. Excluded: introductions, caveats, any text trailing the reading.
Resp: 18:58
